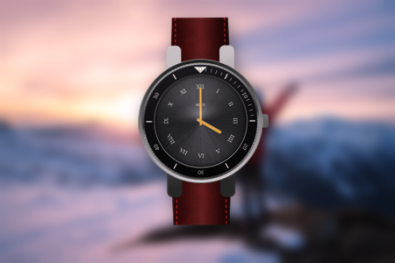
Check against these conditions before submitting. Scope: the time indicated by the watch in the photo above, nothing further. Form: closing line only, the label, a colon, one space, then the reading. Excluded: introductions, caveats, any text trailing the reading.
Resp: 4:00
